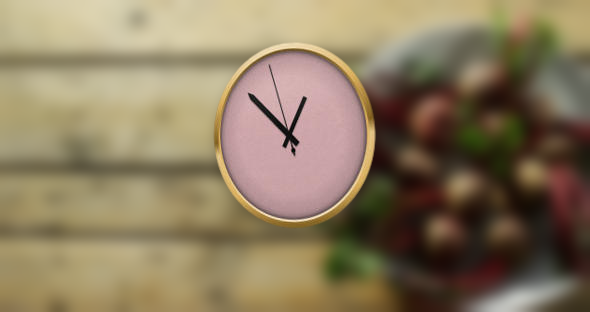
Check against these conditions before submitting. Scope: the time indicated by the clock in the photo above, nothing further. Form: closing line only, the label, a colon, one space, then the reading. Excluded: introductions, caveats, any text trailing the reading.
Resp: 12:51:57
